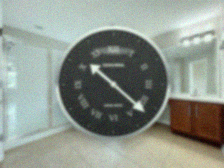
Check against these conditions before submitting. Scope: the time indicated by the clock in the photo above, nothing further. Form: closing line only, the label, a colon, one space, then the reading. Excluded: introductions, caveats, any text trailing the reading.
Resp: 10:22
